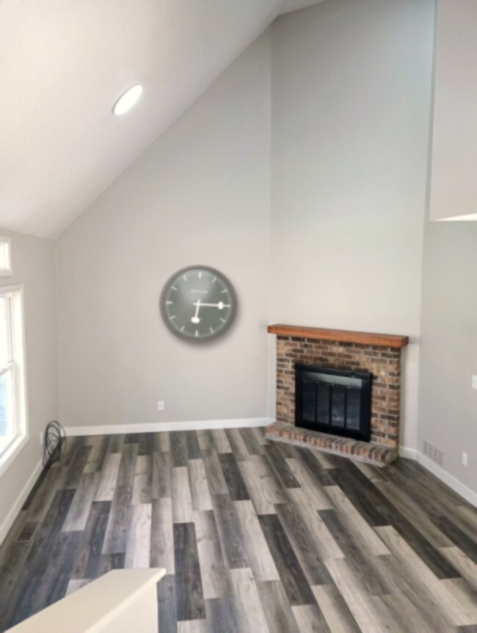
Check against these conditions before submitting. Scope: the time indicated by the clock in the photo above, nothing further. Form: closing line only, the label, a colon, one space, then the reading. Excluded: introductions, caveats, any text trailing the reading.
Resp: 6:15
